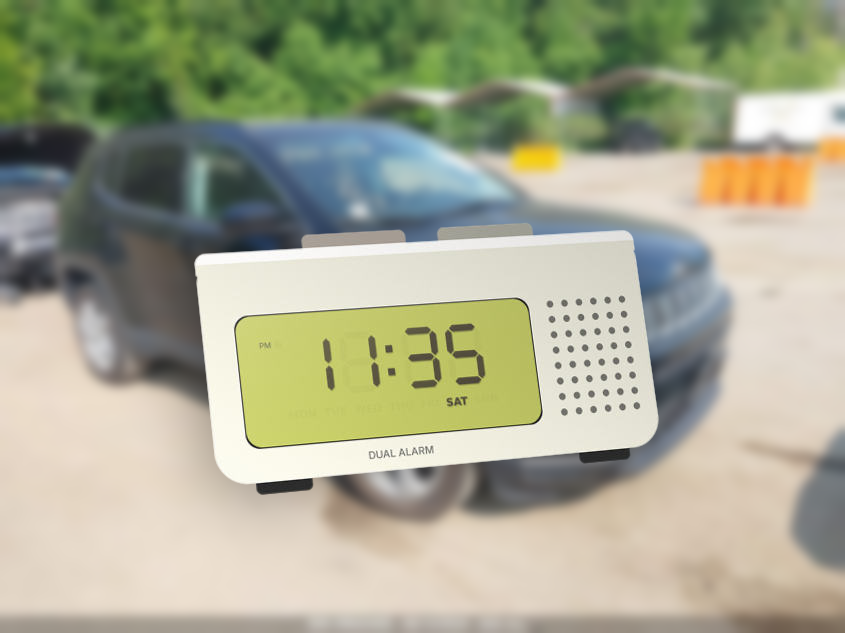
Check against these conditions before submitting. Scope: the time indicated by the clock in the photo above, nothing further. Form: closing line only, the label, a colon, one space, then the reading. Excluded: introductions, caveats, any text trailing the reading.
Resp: 11:35
